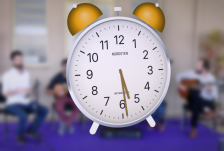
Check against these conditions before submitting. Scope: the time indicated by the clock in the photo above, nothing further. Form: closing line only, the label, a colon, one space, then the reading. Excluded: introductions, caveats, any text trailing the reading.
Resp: 5:29
